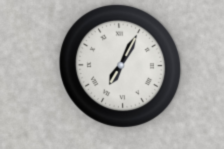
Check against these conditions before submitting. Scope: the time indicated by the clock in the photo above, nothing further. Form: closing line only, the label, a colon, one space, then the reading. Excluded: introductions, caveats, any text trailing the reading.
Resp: 7:05
